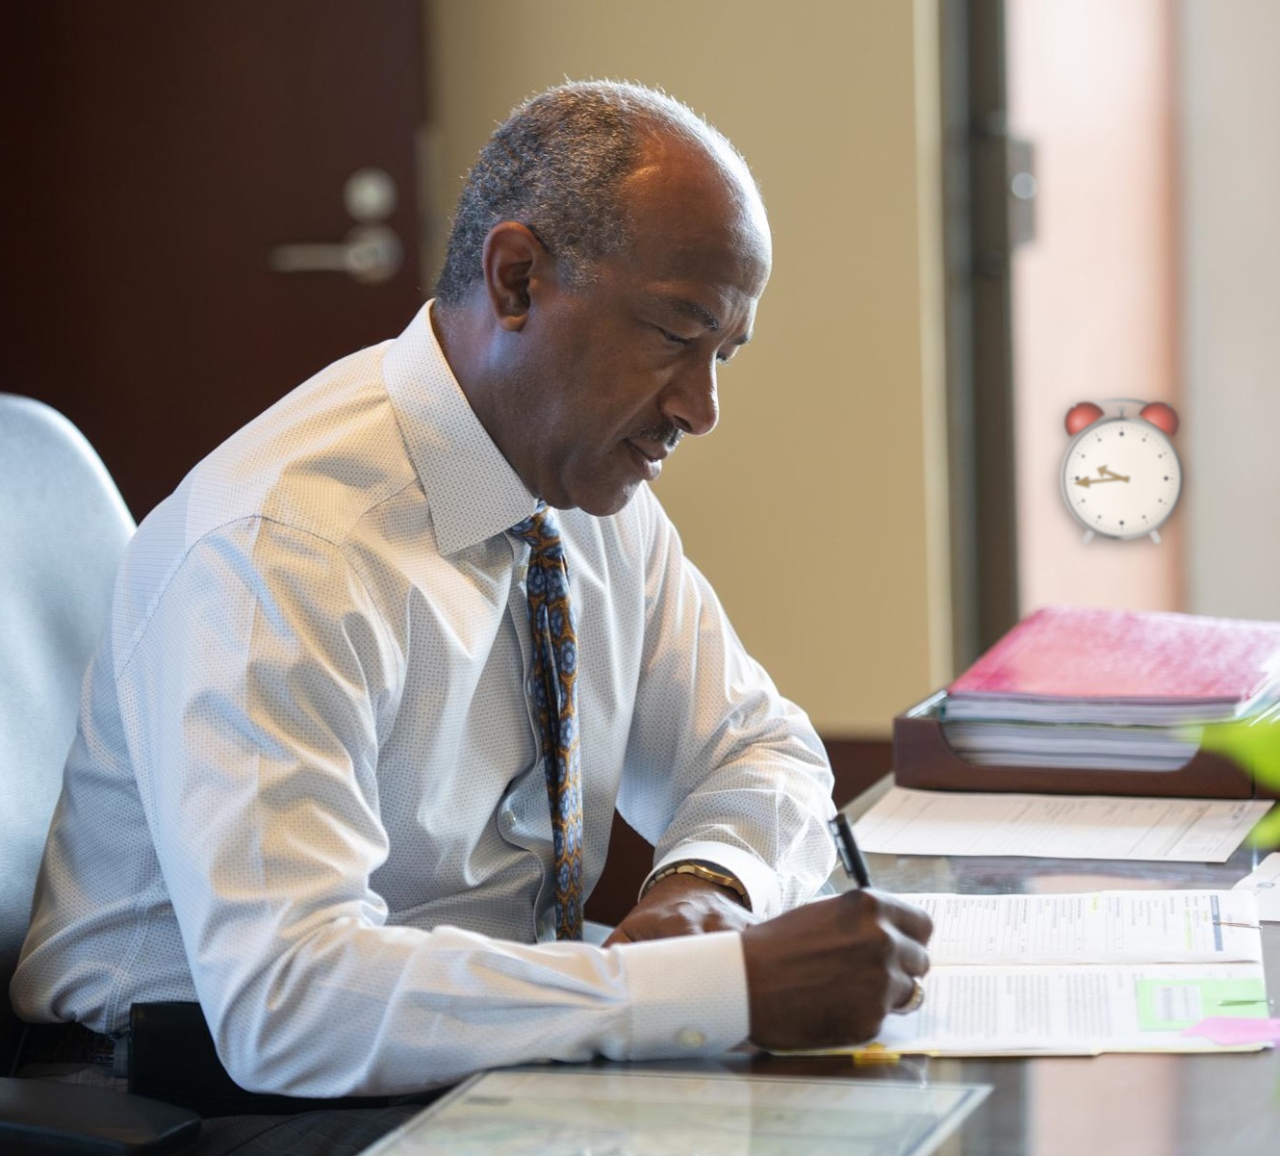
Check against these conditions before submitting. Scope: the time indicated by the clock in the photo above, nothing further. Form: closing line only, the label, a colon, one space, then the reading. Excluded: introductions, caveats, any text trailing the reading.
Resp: 9:44
